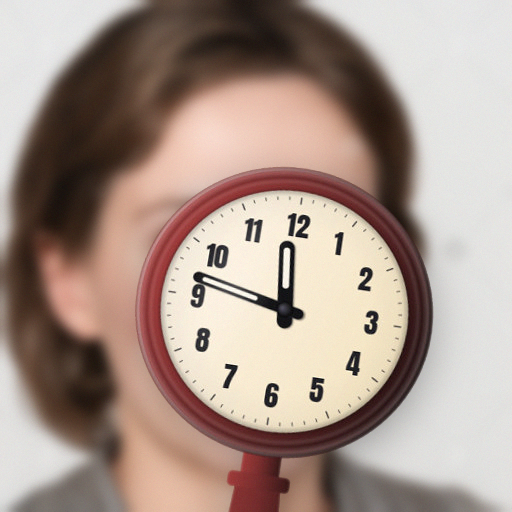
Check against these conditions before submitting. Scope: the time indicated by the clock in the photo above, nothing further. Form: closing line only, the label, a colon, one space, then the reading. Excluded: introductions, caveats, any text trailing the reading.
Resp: 11:47
